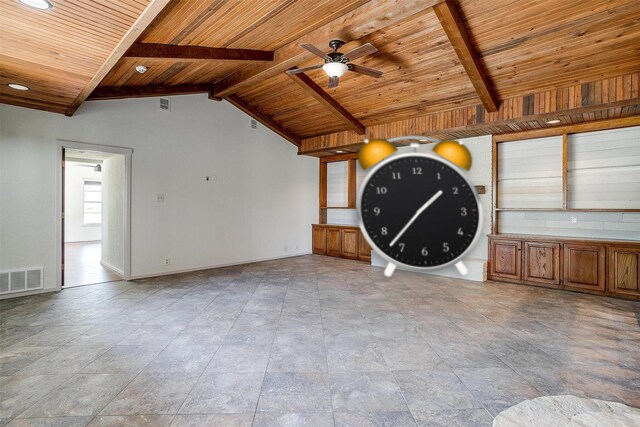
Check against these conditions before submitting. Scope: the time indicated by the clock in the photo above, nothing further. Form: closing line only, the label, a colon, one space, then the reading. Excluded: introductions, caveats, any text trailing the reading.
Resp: 1:37
